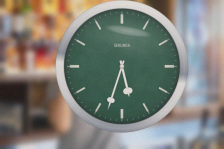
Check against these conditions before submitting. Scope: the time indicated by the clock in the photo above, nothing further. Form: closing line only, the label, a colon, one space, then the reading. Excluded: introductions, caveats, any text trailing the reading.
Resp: 5:33
